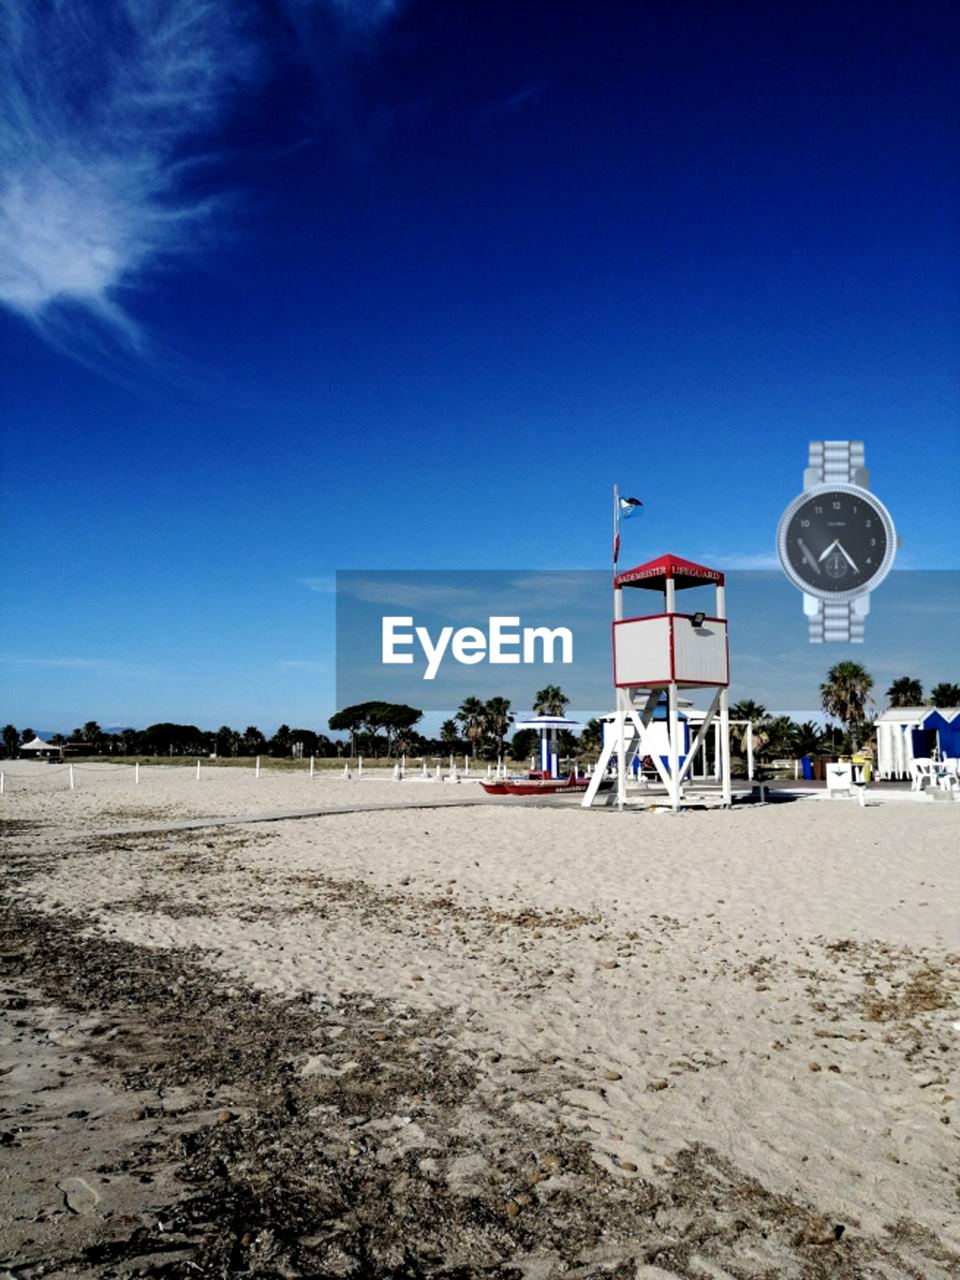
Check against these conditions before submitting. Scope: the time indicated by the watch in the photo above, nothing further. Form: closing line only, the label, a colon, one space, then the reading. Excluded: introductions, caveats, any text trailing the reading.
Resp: 7:24
